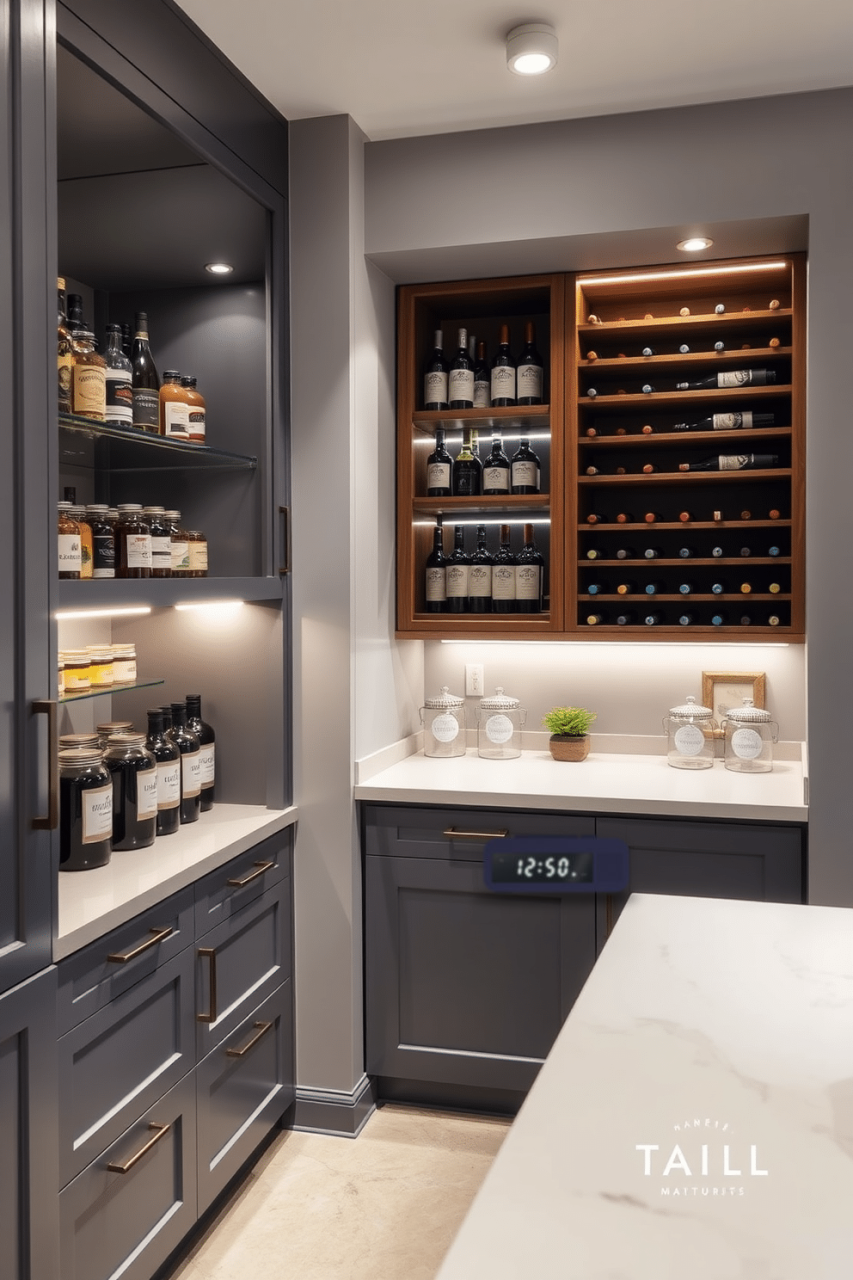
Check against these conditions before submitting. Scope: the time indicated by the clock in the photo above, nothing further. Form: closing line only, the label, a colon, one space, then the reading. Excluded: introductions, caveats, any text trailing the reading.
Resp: 12:50
